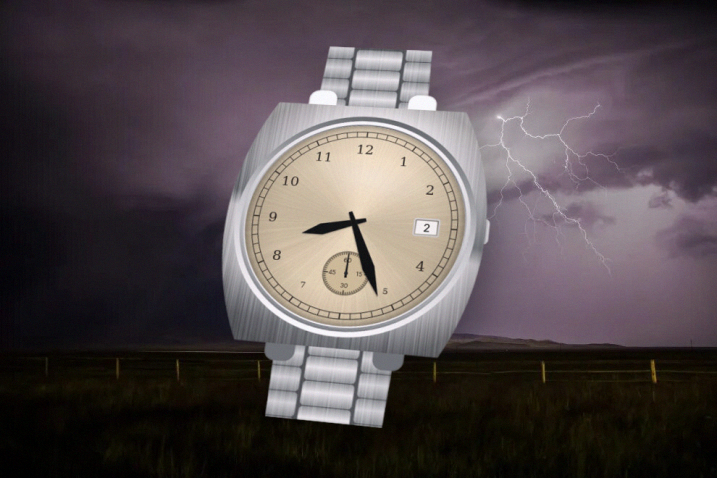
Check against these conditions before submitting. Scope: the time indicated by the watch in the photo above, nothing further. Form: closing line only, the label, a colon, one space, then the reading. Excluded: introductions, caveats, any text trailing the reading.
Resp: 8:26
